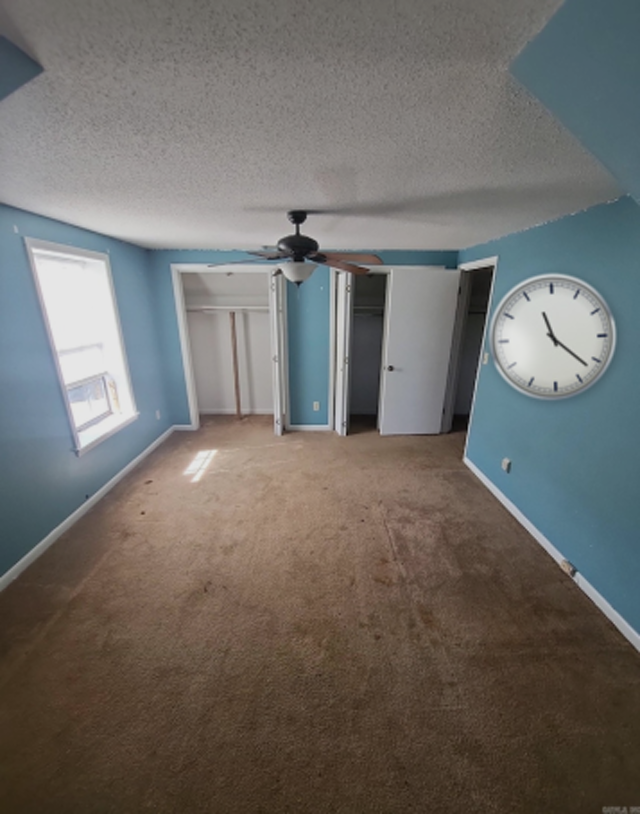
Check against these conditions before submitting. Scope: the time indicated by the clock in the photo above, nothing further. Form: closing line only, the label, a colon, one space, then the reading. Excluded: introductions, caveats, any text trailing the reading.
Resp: 11:22
